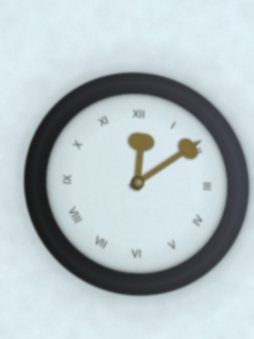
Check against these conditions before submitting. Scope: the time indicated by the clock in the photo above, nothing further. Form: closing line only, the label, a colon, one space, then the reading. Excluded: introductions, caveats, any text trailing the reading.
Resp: 12:09
